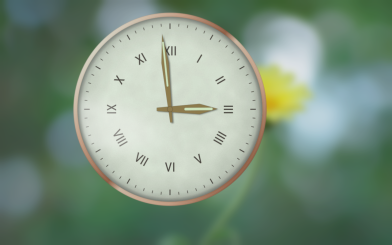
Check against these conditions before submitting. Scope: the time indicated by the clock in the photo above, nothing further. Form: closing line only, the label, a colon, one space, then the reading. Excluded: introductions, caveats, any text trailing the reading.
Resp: 2:59
